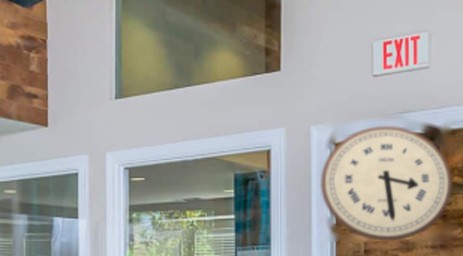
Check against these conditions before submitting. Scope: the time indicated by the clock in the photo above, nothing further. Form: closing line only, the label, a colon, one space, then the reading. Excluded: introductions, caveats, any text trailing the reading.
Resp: 3:29
